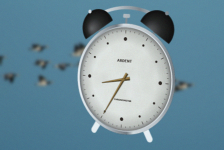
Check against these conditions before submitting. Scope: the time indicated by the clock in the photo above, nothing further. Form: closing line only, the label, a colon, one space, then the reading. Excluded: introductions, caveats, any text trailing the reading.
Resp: 8:35
